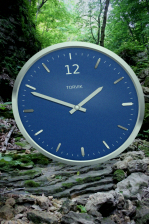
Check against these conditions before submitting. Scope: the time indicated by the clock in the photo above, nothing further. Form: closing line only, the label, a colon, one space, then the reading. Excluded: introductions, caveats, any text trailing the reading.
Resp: 1:49
